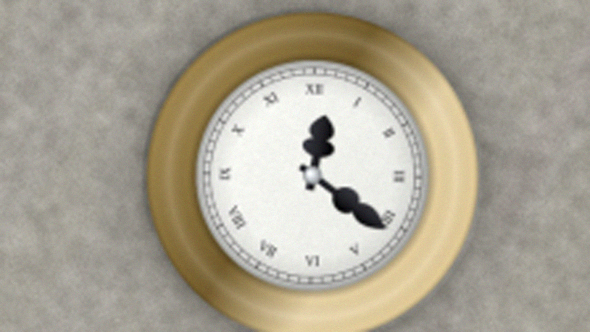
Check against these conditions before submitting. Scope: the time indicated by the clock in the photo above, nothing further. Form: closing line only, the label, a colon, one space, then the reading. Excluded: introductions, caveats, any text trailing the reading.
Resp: 12:21
